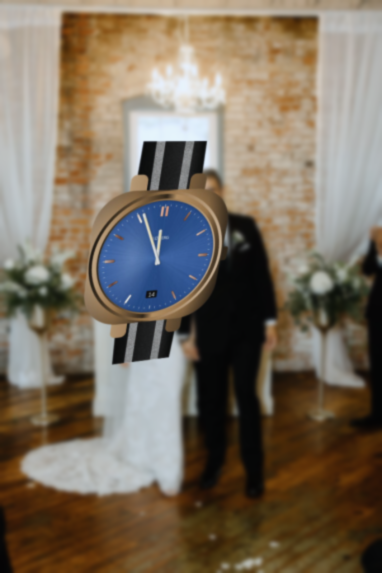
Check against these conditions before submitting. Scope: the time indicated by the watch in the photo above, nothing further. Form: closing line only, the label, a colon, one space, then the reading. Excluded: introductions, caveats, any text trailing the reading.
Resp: 11:56
